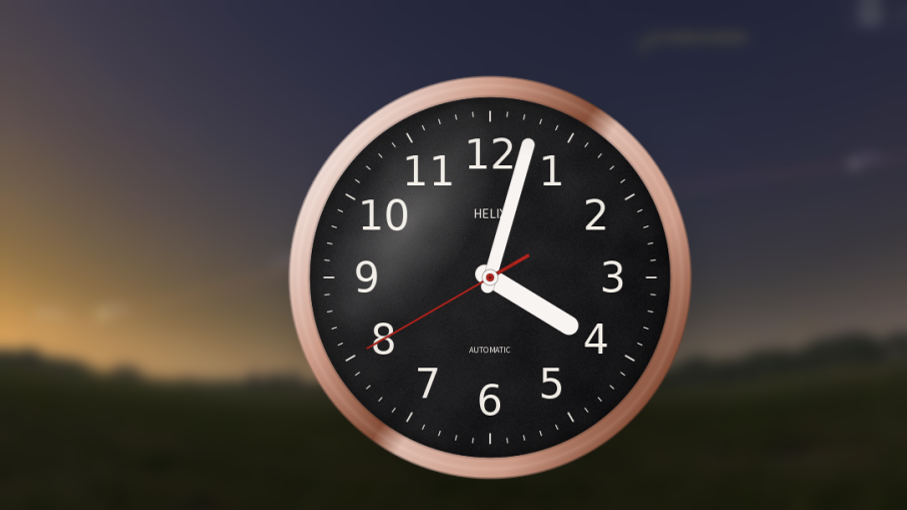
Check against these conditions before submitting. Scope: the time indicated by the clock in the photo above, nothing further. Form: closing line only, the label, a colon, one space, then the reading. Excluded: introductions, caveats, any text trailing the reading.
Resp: 4:02:40
